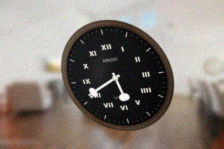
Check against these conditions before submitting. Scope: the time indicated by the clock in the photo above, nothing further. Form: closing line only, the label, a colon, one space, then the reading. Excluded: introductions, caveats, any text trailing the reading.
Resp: 5:41
